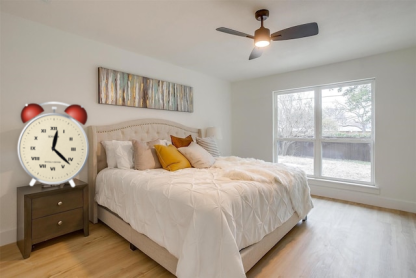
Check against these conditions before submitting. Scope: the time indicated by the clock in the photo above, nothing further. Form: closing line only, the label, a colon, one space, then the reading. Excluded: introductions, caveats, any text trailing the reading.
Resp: 12:22
